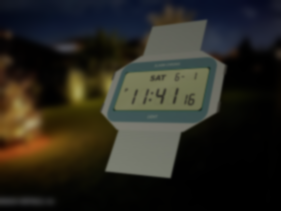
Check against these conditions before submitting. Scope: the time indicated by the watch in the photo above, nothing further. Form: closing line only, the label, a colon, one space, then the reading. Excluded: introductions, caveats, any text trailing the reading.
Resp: 11:41:16
